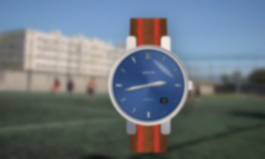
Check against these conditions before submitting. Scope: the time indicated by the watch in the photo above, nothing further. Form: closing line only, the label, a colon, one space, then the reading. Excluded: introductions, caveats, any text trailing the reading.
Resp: 2:43
